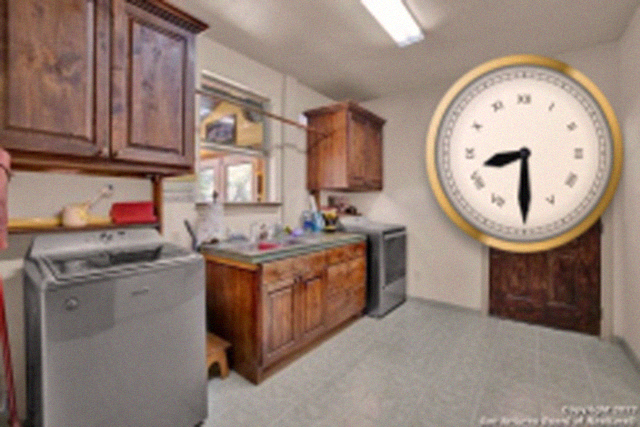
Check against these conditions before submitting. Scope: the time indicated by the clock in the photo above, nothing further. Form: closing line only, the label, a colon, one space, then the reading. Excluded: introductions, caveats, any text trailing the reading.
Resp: 8:30
